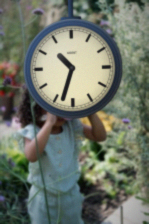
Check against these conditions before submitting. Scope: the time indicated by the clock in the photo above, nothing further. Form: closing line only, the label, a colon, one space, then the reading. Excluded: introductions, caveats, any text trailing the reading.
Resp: 10:33
